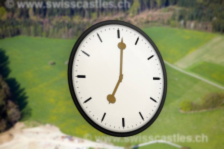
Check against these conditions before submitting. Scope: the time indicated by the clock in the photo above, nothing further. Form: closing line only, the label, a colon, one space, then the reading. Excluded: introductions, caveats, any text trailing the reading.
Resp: 7:01
